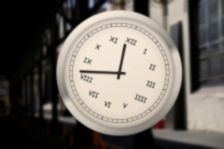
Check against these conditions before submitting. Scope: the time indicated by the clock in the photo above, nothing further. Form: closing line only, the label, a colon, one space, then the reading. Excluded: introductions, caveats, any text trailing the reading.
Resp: 11:42
